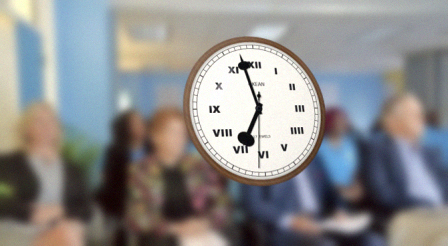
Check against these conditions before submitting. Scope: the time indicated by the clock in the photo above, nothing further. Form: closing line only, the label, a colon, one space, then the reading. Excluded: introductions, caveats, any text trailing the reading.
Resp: 6:57:31
